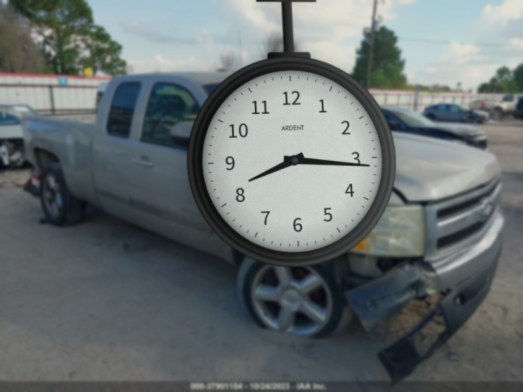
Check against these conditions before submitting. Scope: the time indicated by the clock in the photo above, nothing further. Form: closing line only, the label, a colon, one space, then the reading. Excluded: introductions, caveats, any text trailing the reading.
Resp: 8:16
